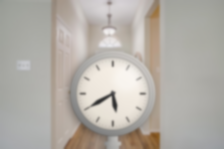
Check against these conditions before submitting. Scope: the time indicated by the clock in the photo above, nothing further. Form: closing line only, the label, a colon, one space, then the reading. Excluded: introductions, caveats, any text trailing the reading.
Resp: 5:40
